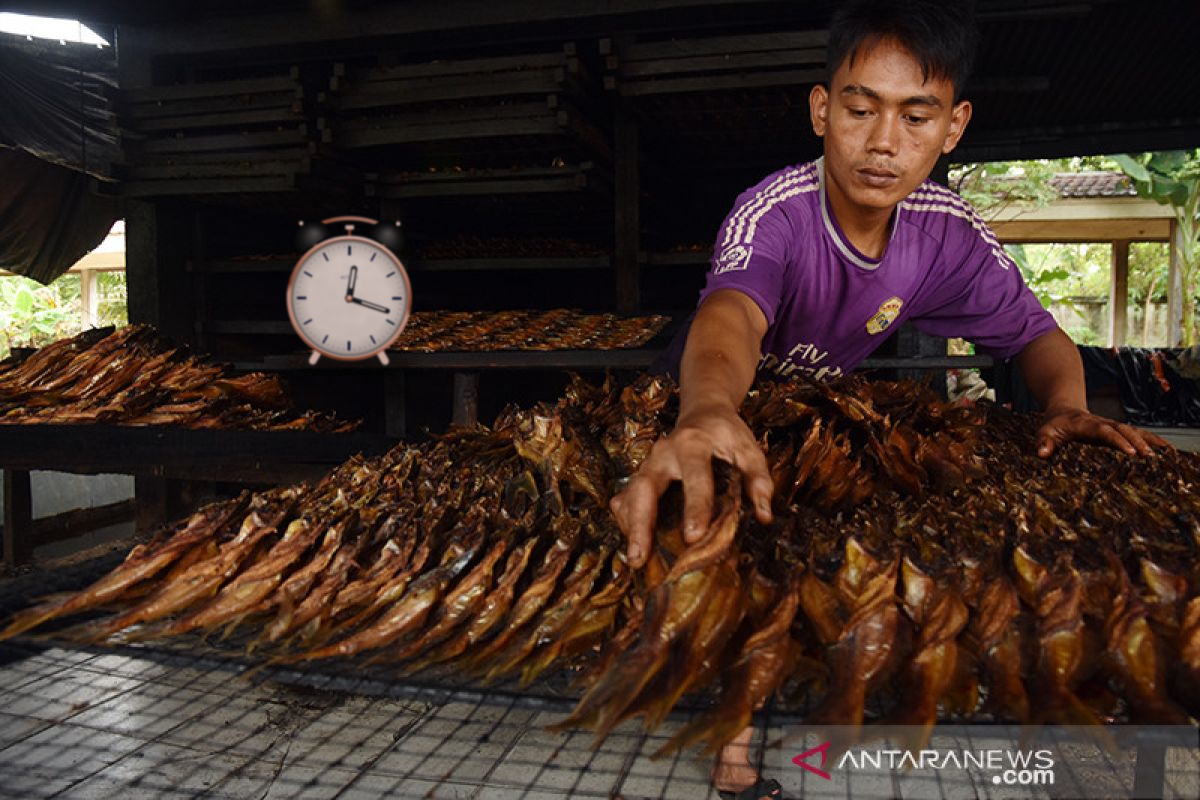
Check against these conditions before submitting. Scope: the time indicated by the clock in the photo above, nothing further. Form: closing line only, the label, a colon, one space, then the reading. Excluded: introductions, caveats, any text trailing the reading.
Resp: 12:18
